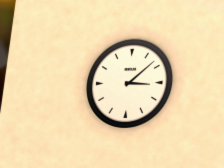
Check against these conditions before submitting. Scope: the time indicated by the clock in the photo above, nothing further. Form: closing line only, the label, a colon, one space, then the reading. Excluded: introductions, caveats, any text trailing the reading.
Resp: 3:08
